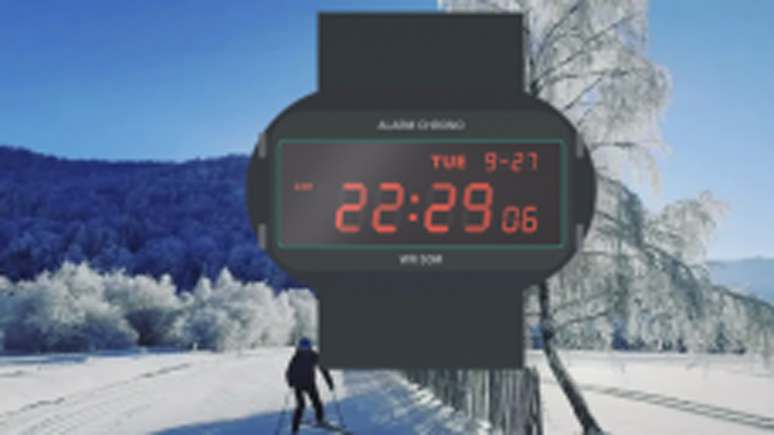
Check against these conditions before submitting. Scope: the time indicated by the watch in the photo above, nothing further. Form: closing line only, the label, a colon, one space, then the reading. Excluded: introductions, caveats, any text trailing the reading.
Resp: 22:29:06
